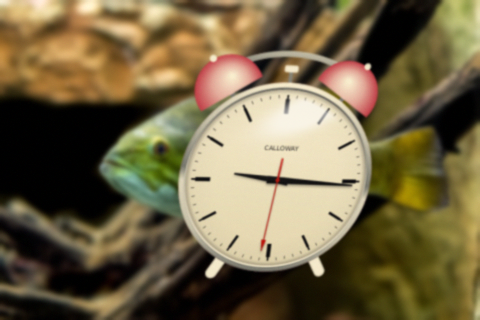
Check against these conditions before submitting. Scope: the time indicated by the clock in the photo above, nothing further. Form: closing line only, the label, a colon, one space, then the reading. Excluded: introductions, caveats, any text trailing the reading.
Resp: 9:15:31
